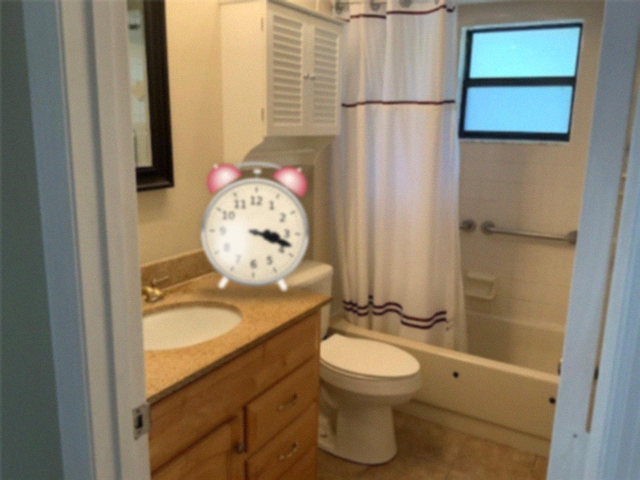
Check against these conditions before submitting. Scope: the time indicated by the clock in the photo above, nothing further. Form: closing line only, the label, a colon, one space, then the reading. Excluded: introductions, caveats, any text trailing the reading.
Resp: 3:18
